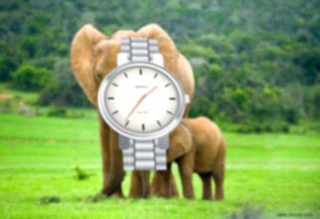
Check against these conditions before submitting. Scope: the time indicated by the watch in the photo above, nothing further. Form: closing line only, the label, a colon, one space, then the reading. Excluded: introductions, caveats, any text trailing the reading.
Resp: 1:36
